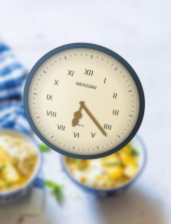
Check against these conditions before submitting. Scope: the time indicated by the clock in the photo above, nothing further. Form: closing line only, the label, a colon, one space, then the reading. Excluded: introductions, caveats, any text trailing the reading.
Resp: 6:22
